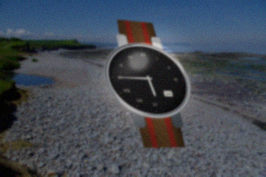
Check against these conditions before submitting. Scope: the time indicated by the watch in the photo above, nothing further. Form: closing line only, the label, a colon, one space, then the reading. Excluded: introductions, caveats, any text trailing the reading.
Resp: 5:45
